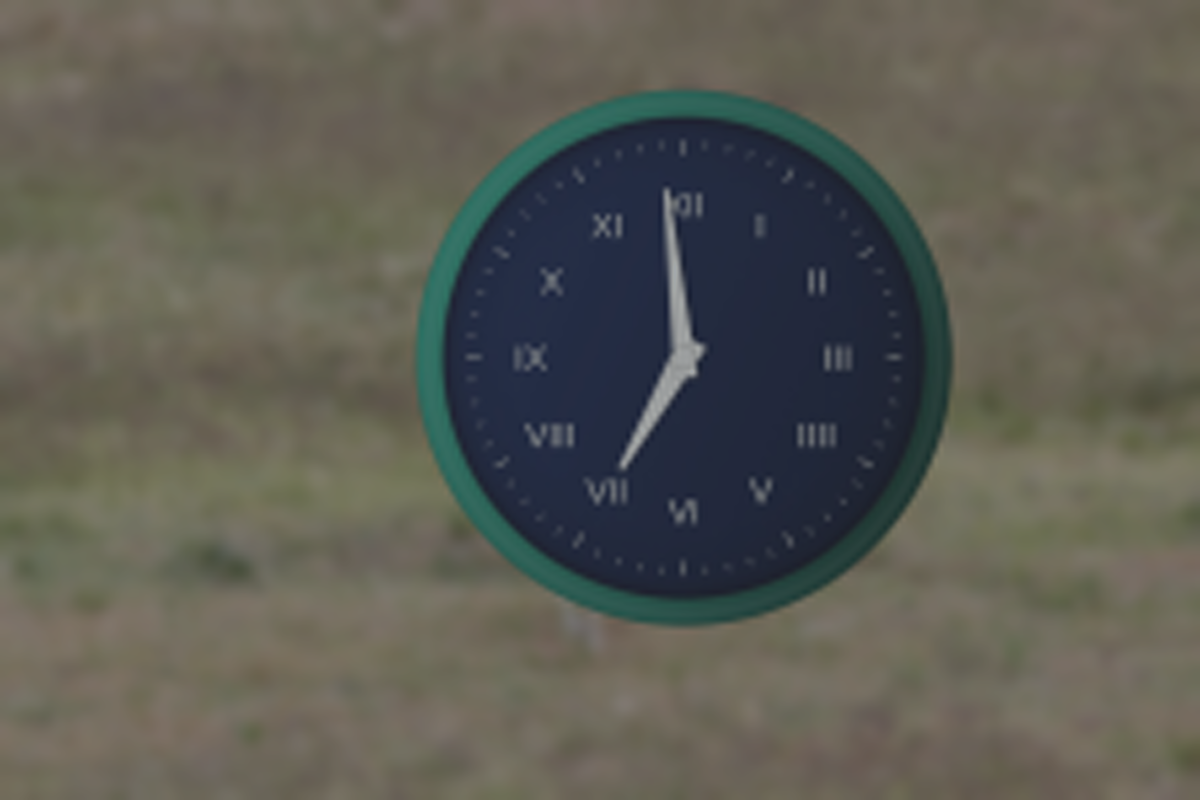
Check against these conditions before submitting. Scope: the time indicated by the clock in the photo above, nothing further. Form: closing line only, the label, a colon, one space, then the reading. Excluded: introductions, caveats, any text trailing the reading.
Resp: 6:59
